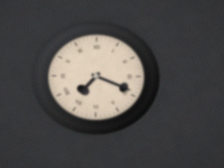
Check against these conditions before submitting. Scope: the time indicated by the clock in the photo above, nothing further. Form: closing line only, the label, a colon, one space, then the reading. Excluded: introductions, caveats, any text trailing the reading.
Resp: 7:19
